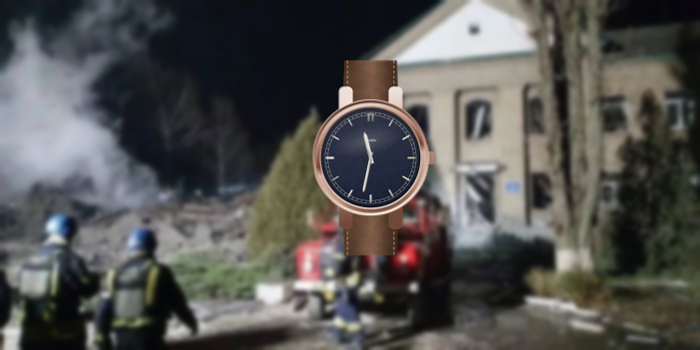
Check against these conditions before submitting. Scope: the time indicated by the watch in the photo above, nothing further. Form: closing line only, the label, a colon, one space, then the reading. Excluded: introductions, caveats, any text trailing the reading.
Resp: 11:32
